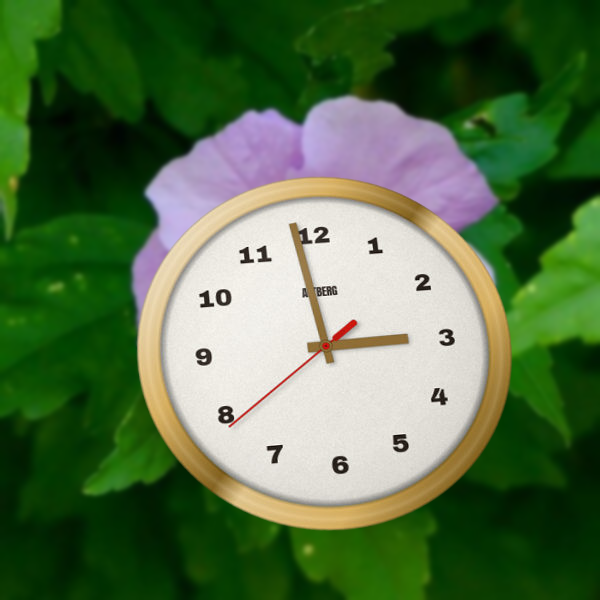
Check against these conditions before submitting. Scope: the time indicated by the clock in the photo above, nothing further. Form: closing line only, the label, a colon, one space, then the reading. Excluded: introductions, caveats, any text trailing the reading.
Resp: 2:58:39
